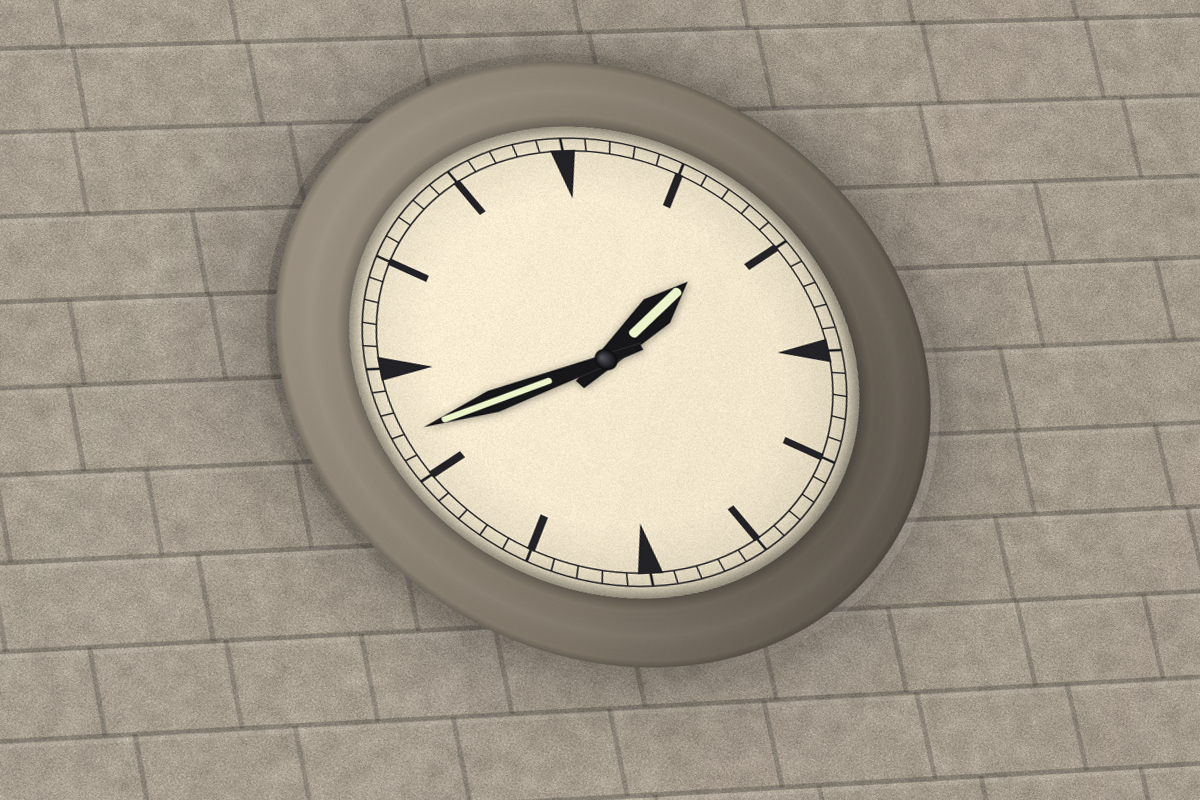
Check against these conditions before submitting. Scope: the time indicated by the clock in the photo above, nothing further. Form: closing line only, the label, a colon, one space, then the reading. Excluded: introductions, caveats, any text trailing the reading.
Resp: 1:42
